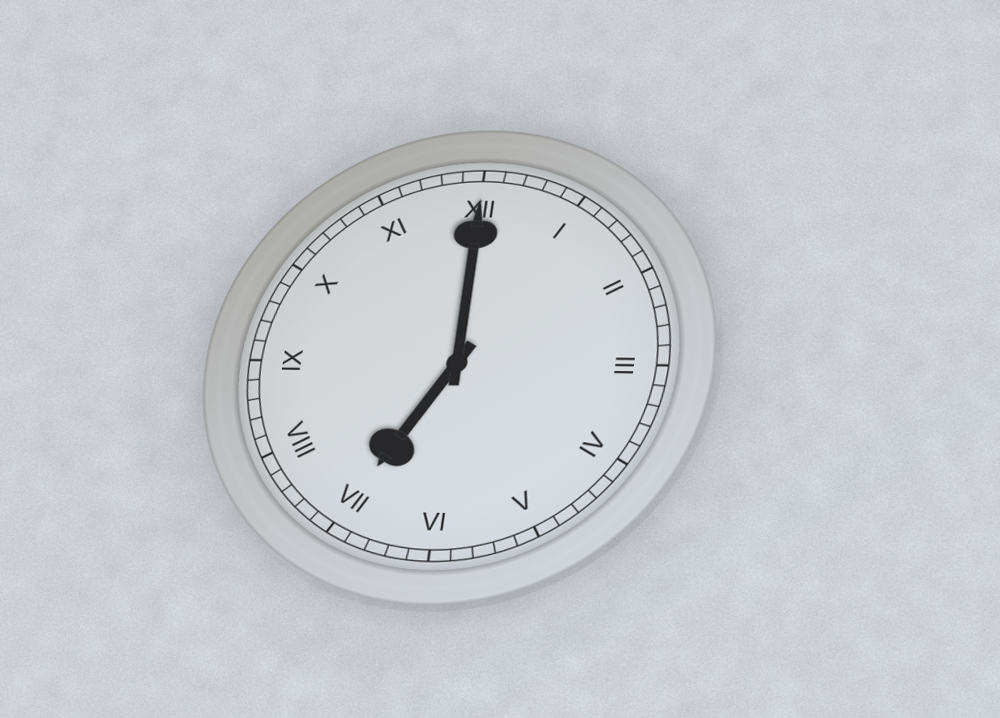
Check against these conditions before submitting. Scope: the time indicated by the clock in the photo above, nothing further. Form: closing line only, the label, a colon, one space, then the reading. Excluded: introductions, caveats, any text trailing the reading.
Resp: 7:00
